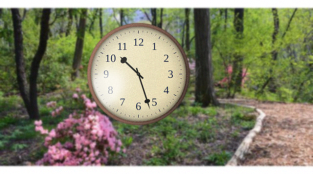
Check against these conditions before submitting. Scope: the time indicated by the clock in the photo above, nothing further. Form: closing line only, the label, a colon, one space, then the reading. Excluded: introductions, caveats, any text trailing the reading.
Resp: 10:27
